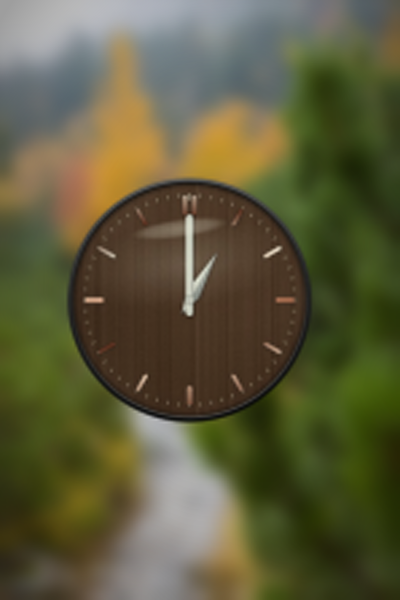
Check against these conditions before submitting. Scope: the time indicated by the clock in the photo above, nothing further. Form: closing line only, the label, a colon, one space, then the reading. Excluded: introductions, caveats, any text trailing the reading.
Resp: 1:00
